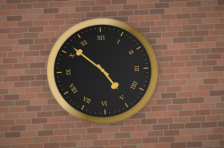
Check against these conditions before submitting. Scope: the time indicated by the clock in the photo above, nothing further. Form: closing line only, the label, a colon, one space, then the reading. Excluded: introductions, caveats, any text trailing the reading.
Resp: 4:52
